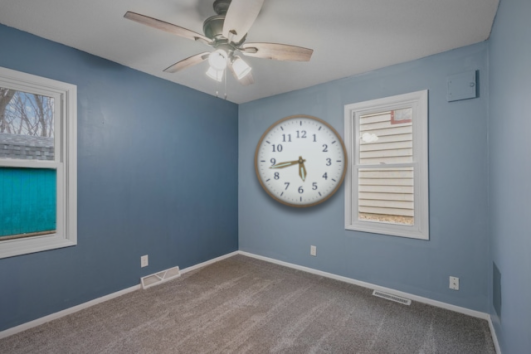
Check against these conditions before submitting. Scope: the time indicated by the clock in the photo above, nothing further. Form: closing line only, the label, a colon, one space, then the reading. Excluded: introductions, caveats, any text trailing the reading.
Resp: 5:43
